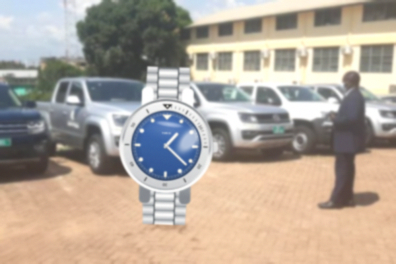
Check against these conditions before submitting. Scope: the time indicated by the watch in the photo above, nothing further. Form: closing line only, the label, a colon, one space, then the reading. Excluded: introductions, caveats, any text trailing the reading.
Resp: 1:22
